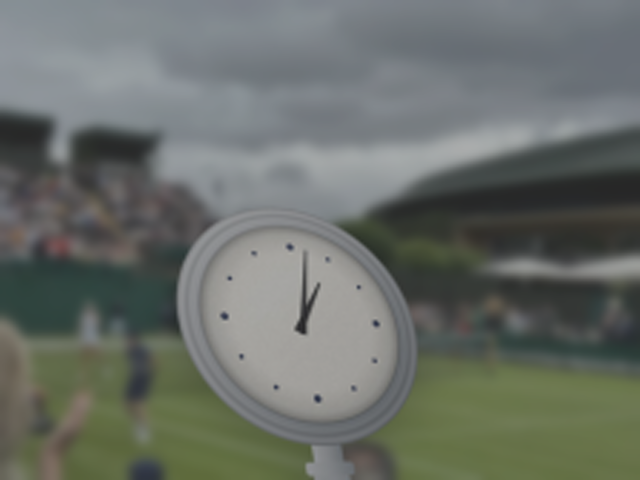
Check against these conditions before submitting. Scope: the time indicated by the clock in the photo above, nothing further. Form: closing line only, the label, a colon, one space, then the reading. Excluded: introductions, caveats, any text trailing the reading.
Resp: 1:02
